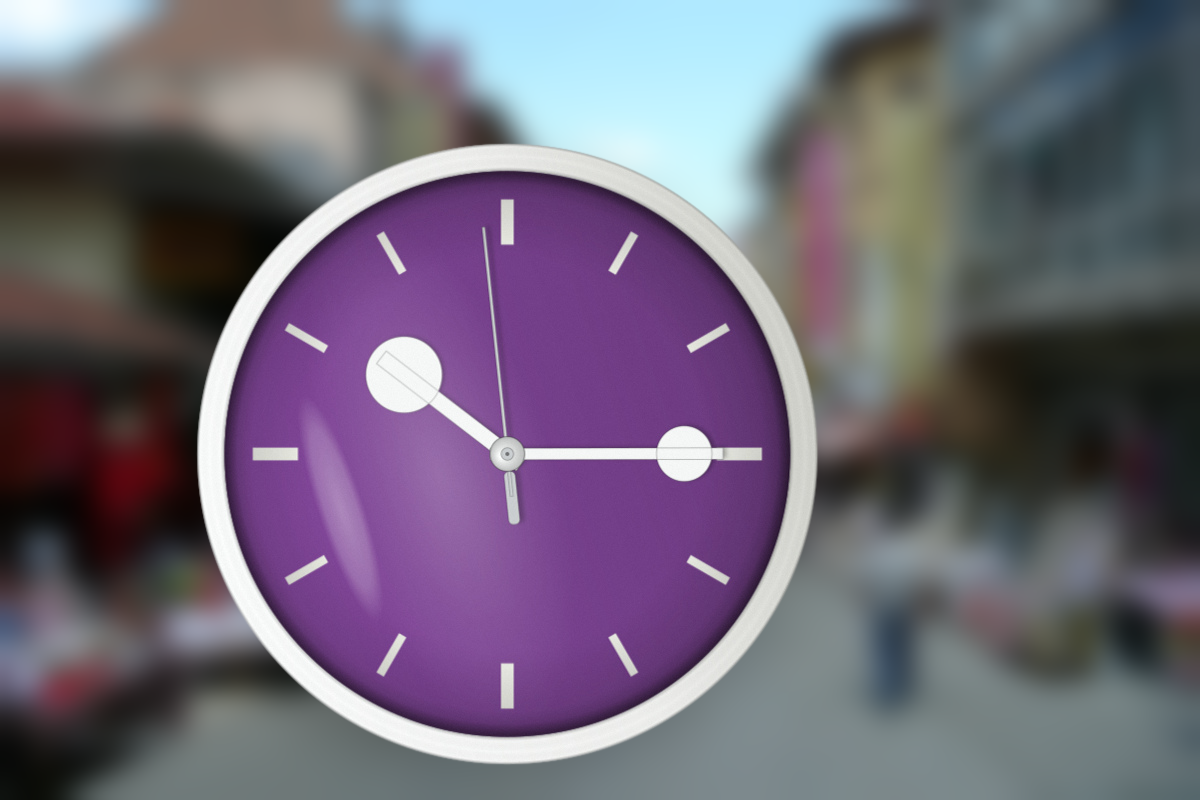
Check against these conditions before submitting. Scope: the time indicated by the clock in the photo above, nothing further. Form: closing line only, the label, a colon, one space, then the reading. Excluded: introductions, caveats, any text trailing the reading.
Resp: 10:14:59
